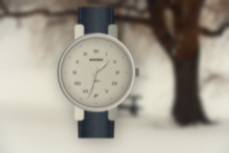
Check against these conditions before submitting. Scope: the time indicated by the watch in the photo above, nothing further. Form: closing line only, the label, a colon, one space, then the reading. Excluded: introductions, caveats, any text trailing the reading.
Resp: 1:33
